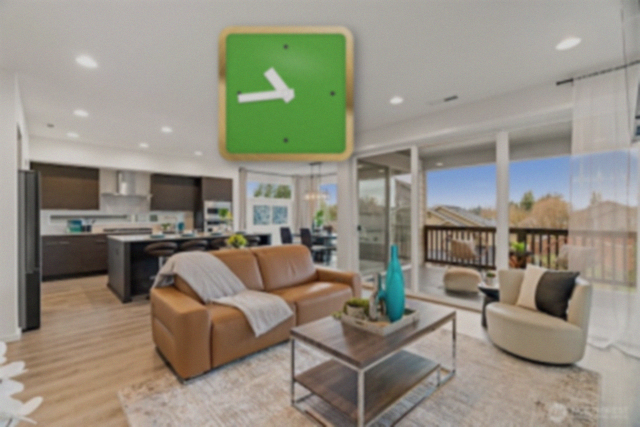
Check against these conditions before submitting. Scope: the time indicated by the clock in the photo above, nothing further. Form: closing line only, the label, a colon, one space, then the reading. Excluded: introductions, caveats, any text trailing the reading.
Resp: 10:44
